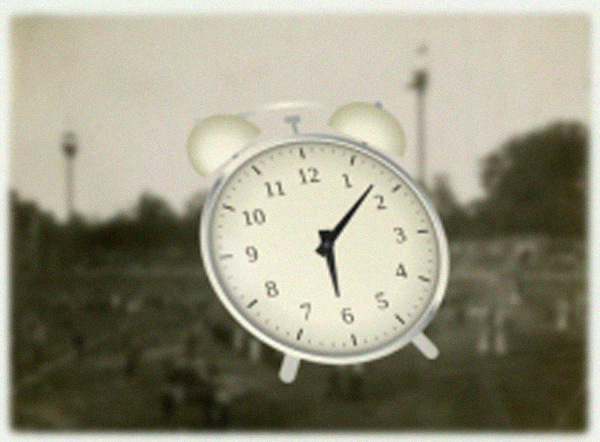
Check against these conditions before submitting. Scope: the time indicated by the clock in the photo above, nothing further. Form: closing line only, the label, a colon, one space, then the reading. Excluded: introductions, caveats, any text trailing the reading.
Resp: 6:08
